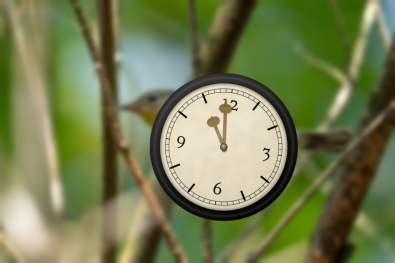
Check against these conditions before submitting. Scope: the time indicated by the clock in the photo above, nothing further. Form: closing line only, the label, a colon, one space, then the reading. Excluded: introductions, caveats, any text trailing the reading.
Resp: 10:59
